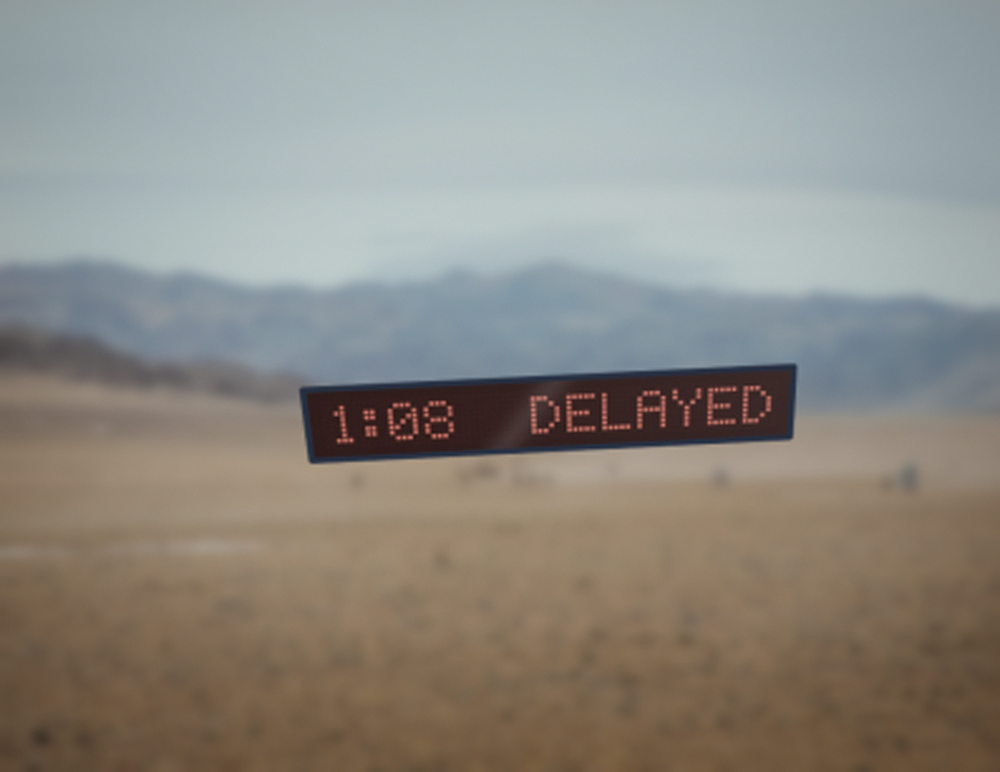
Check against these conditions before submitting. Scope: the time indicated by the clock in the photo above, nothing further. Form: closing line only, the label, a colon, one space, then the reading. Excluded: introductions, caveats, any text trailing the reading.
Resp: 1:08
